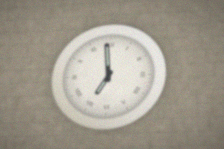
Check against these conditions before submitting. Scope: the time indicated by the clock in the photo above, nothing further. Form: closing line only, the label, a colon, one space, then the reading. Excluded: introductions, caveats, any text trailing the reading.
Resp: 6:59
